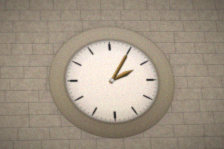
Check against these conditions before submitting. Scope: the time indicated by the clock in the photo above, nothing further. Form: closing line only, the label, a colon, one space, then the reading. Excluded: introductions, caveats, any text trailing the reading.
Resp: 2:05
